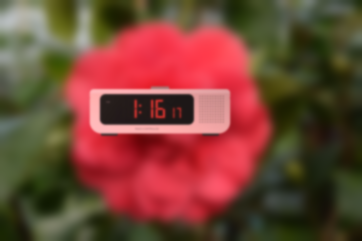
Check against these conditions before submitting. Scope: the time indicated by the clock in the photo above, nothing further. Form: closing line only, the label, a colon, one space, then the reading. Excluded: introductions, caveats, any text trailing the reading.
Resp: 1:16
